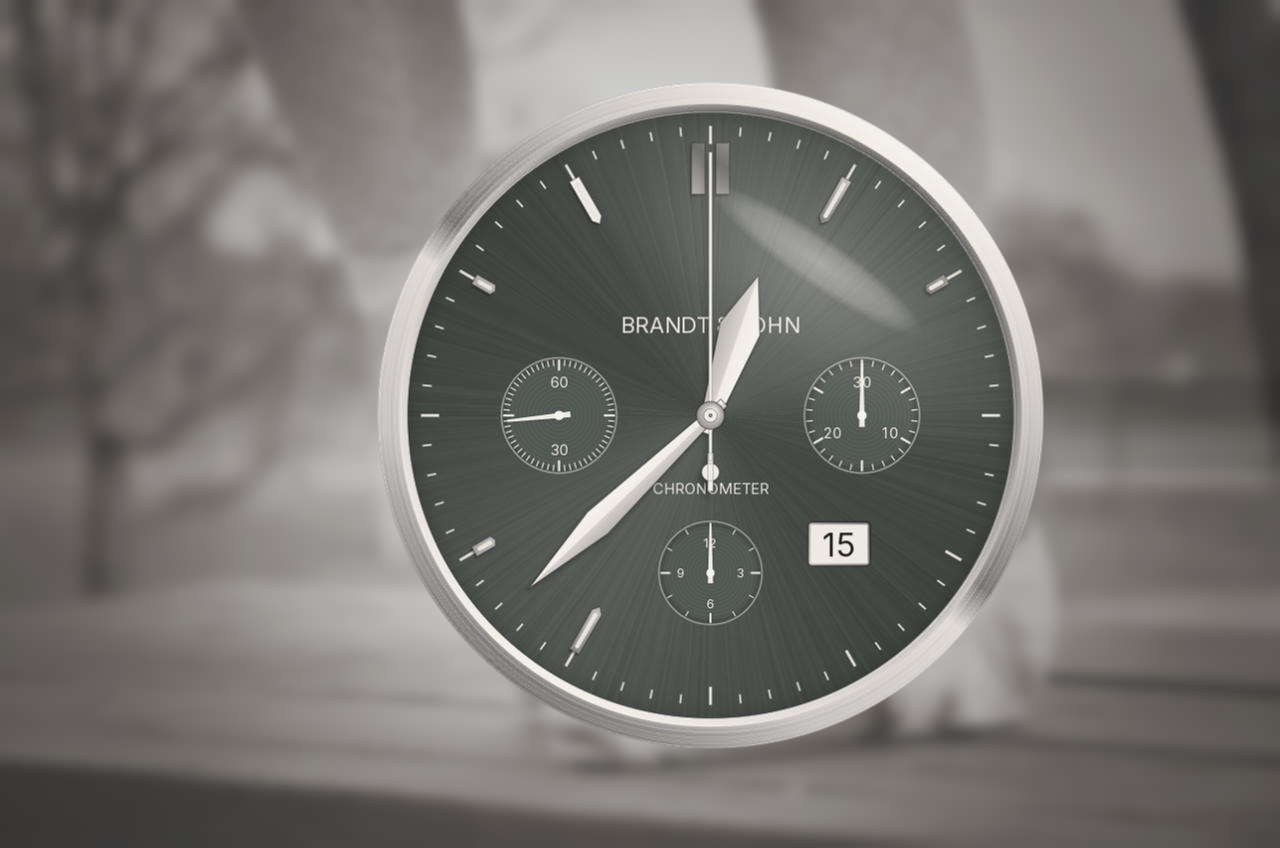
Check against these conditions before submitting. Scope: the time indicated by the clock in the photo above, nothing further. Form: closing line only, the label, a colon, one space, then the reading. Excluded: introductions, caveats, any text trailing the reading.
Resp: 12:37:44
